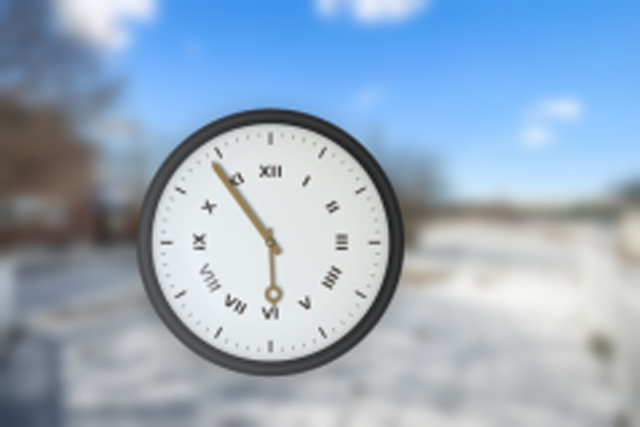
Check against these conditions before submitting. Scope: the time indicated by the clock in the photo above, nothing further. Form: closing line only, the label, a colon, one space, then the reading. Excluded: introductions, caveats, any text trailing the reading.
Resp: 5:54
